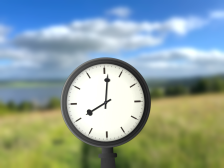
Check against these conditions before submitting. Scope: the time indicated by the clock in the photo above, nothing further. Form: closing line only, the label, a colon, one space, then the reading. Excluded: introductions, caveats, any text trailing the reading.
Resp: 8:01
